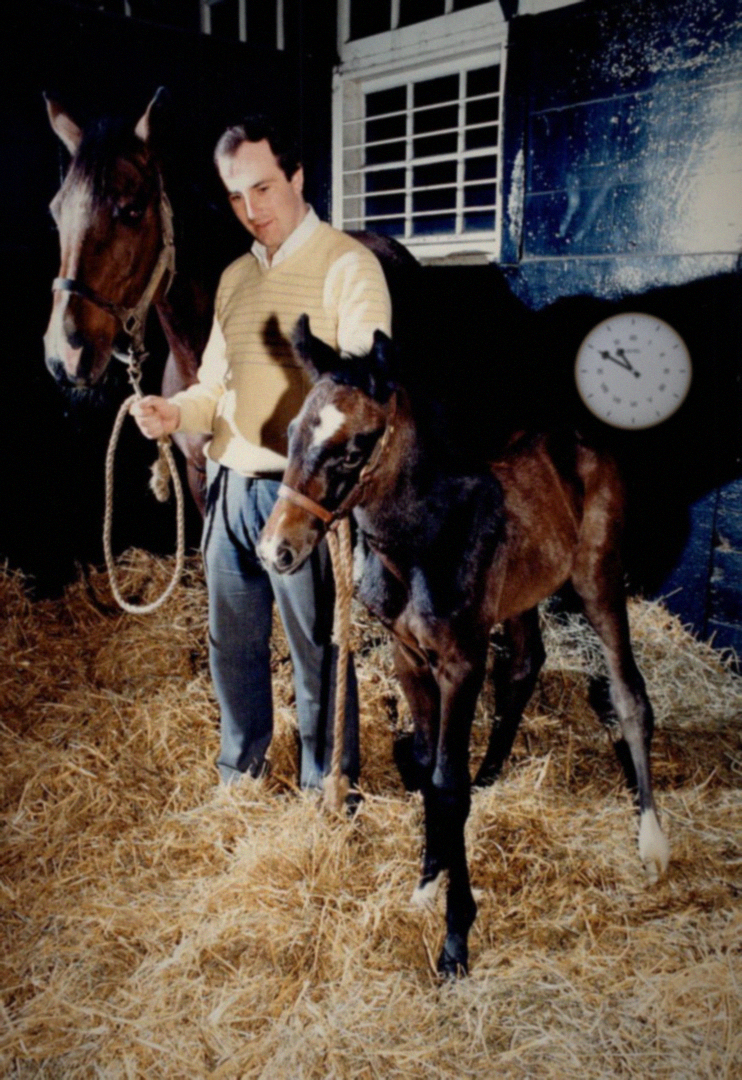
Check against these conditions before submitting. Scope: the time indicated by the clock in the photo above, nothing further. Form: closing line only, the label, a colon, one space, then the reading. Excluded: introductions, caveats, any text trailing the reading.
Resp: 10:50
